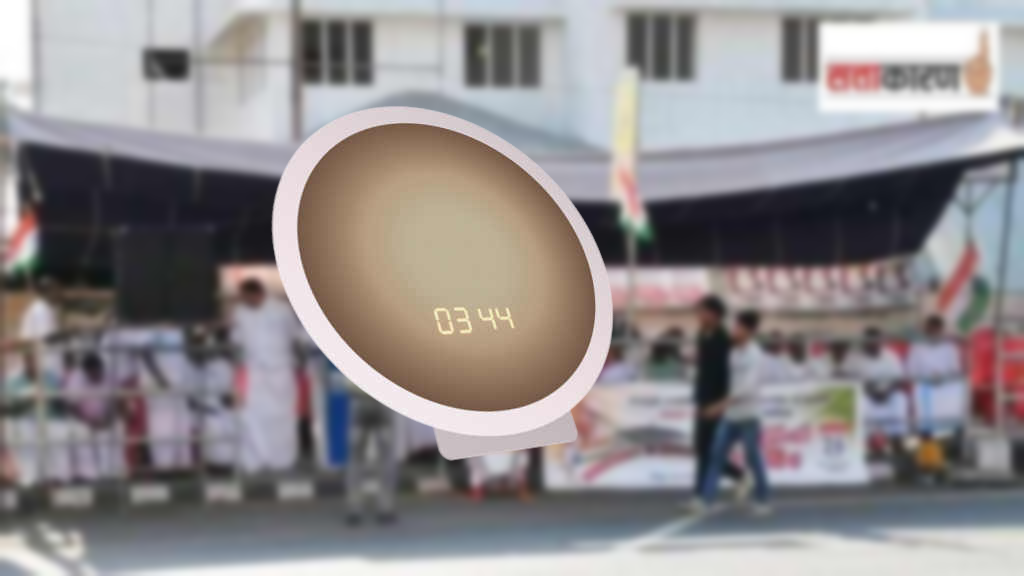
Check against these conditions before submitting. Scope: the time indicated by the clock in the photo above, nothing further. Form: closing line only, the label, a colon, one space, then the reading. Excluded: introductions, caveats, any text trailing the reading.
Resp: 3:44
